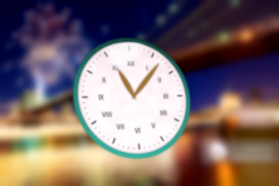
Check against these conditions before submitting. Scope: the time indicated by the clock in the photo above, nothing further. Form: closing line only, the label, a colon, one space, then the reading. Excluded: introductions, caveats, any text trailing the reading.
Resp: 11:07
